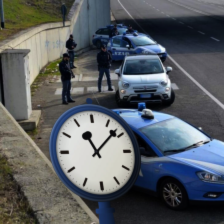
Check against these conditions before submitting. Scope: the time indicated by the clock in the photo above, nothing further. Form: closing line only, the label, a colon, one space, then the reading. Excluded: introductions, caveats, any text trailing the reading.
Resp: 11:08
